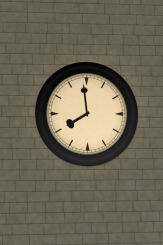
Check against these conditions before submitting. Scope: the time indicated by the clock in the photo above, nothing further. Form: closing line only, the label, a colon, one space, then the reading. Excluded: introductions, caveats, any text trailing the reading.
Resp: 7:59
